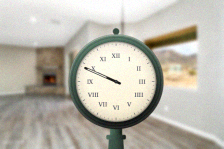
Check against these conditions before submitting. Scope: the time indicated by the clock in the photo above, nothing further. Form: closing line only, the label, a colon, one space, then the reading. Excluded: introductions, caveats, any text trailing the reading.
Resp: 9:49
